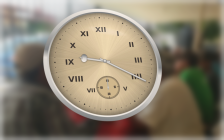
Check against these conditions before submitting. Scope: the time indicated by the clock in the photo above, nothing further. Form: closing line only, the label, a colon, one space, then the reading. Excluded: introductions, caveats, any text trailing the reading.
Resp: 9:20
